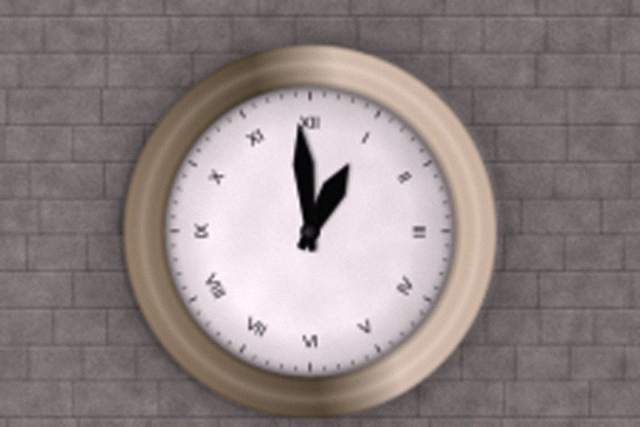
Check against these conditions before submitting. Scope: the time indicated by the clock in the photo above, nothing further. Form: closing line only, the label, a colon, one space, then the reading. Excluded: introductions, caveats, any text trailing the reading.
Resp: 12:59
